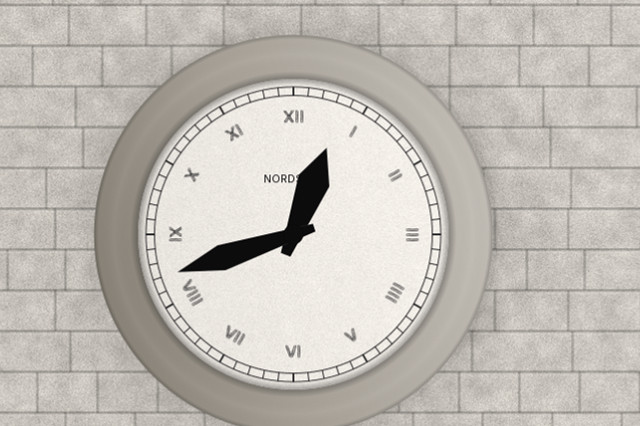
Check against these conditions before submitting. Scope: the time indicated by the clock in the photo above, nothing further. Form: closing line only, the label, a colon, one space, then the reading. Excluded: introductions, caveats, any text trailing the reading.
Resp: 12:42
